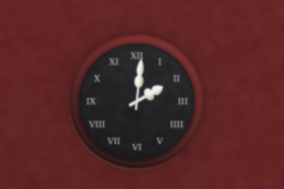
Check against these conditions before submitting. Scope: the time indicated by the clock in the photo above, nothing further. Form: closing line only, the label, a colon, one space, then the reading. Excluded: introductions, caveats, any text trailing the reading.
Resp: 2:01
